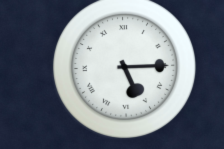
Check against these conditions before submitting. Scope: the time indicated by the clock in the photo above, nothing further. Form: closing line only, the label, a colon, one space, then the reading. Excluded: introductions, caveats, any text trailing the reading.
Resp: 5:15
